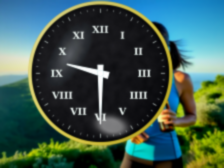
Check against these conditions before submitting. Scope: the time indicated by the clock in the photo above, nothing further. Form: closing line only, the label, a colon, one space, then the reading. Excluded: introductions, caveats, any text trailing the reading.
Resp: 9:30
